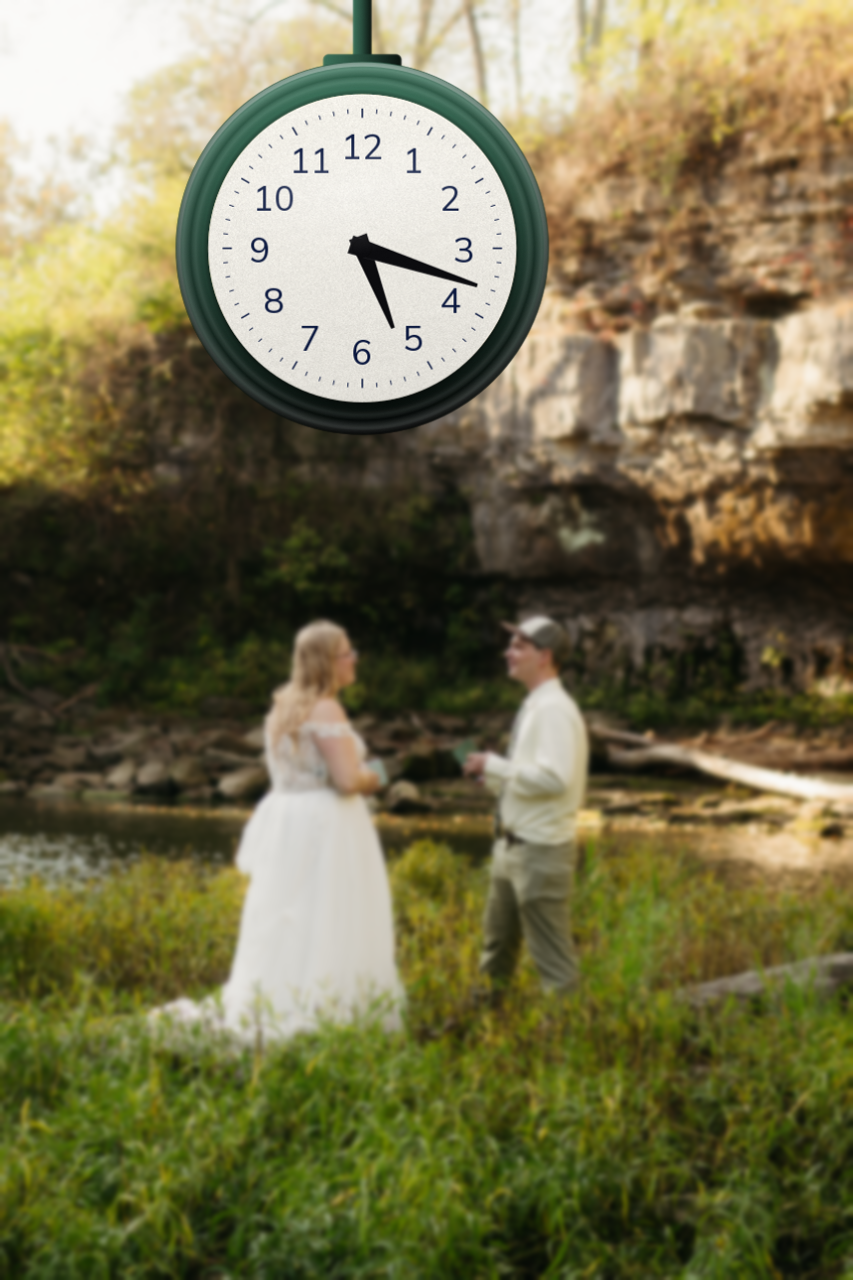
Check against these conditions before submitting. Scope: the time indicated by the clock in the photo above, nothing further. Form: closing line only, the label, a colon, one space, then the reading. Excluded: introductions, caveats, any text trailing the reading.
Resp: 5:18
